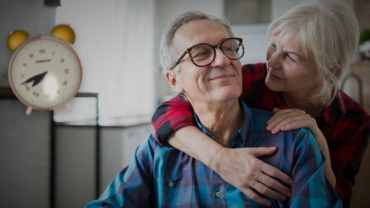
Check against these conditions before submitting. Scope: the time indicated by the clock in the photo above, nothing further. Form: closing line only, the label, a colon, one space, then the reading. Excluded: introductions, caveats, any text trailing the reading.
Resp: 7:42
